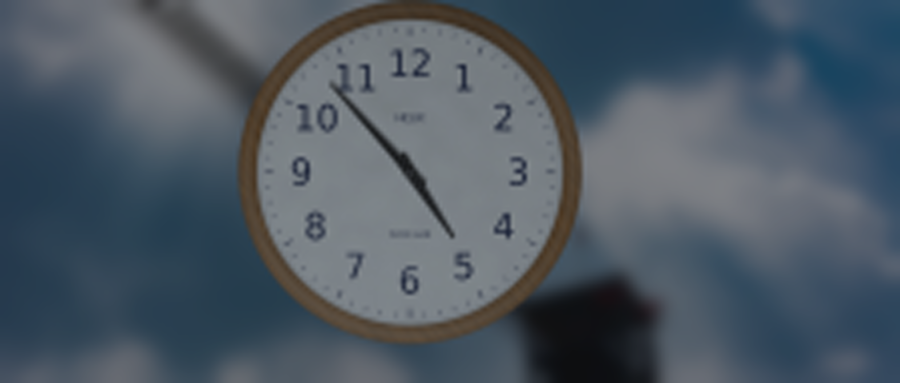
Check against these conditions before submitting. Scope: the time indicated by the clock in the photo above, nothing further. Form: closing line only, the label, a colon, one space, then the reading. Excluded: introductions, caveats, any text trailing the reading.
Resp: 4:53
